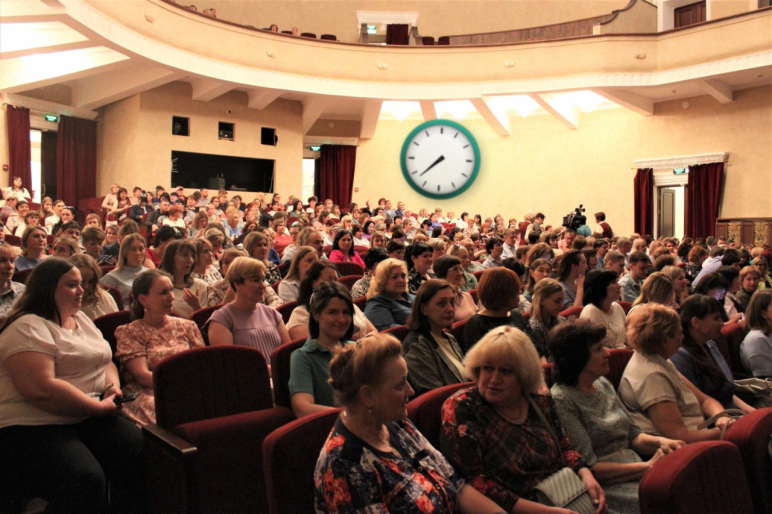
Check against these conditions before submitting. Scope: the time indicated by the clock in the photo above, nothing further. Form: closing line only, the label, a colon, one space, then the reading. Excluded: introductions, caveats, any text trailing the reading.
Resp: 7:38
